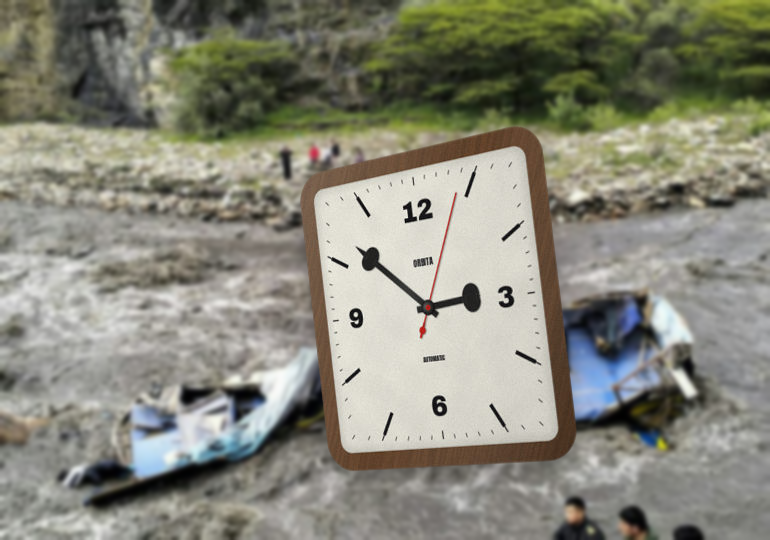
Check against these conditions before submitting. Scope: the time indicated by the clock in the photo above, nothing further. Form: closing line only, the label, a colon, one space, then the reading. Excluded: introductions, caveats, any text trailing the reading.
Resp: 2:52:04
